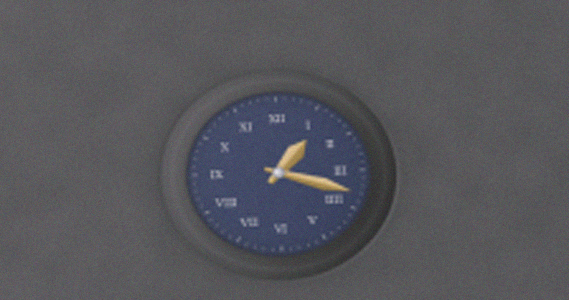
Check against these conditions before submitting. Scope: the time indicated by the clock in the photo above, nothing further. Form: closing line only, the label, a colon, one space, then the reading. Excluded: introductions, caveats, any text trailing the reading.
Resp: 1:18
